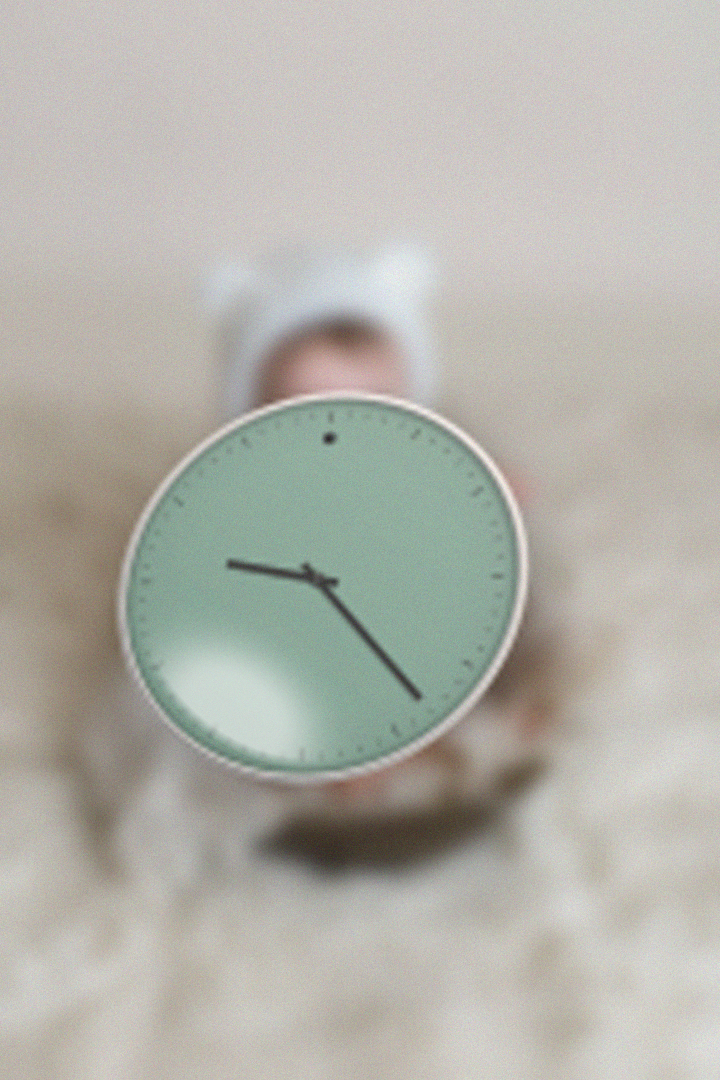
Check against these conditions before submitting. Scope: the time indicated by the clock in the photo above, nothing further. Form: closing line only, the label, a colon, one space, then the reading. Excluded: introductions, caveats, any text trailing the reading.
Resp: 9:23
